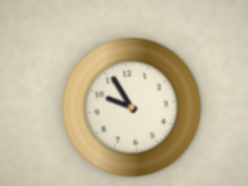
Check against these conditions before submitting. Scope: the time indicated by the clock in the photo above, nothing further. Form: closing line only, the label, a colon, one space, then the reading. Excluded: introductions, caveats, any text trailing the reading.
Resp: 9:56
